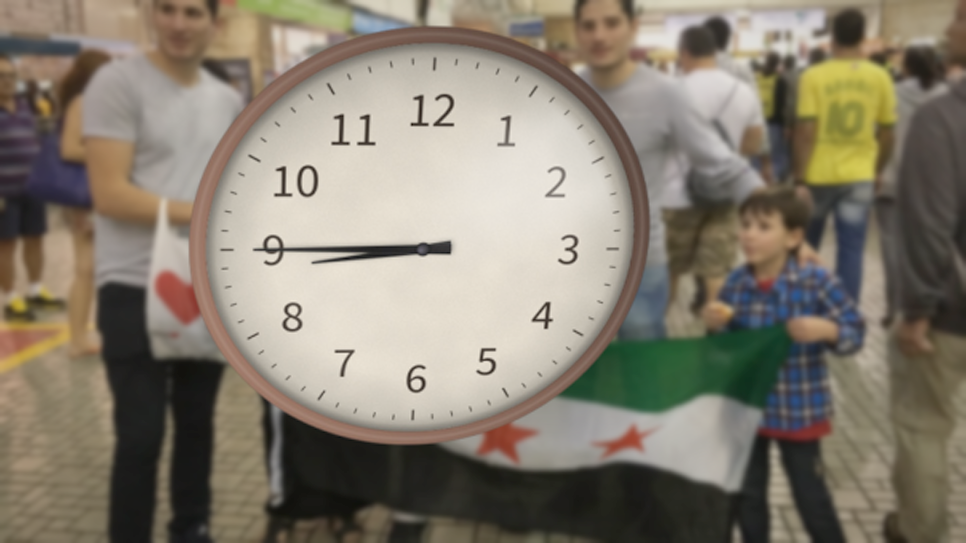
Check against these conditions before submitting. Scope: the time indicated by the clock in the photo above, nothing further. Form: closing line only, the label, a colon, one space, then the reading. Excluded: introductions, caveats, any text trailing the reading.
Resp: 8:45
